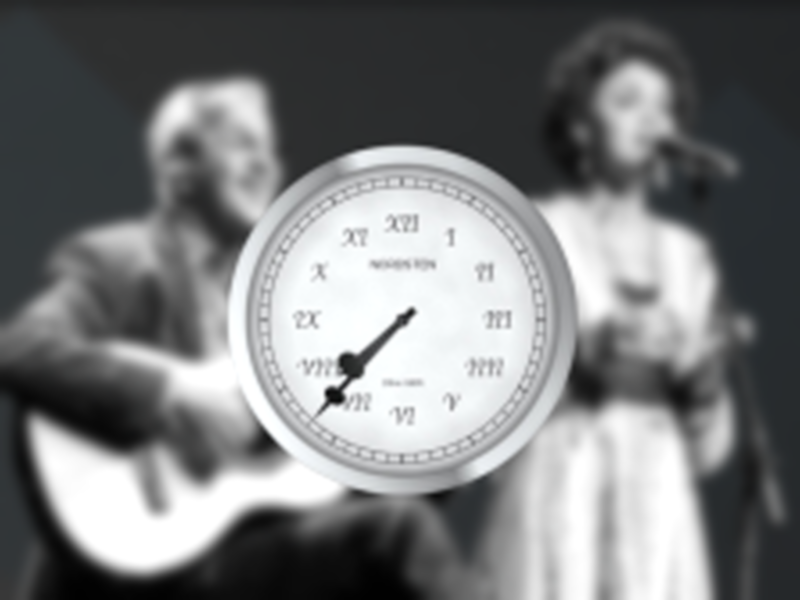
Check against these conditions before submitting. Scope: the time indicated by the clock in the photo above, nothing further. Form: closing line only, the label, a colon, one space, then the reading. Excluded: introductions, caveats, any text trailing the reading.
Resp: 7:37
